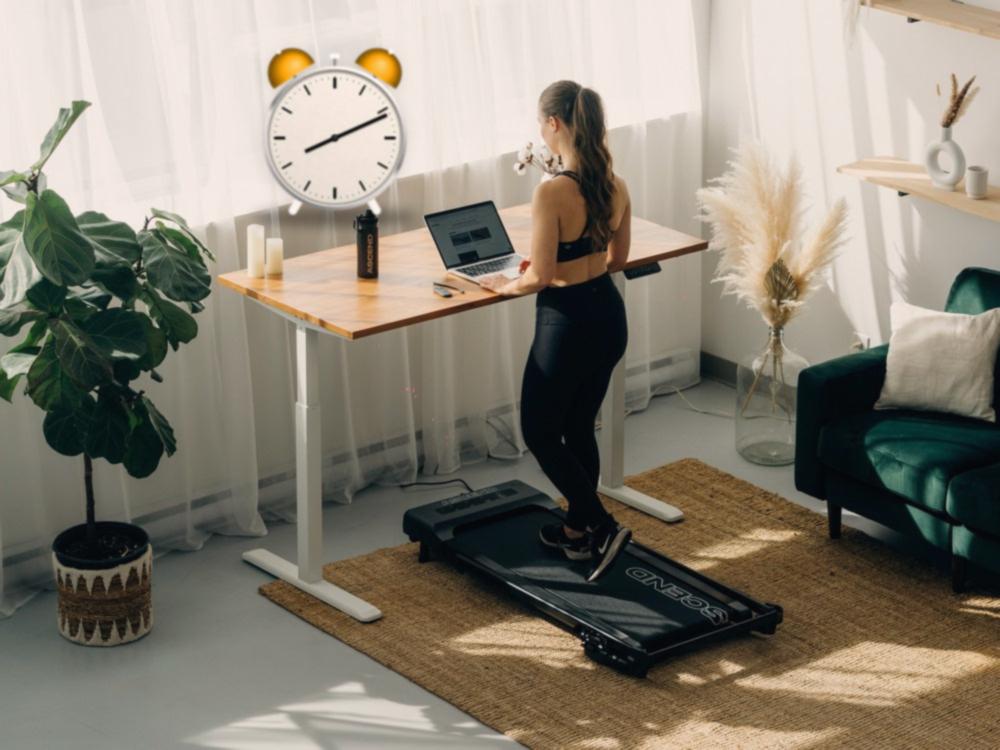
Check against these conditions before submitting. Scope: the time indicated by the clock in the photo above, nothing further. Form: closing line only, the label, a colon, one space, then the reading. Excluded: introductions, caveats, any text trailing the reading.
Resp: 8:11
